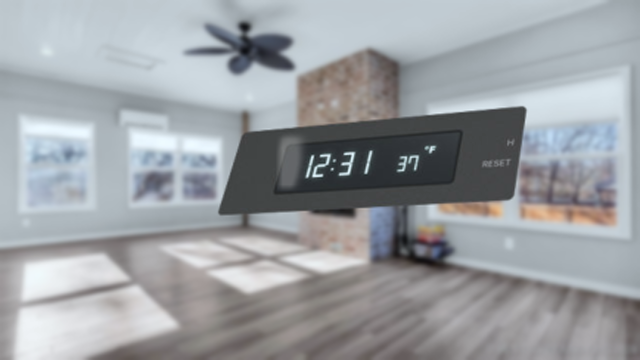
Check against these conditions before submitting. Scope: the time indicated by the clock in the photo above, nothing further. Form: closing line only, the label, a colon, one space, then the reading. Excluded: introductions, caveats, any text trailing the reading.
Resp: 12:31
